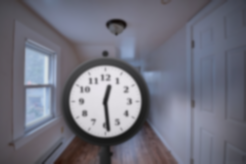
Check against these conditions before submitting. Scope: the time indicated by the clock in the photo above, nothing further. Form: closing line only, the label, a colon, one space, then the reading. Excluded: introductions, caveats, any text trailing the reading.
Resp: 12:29
